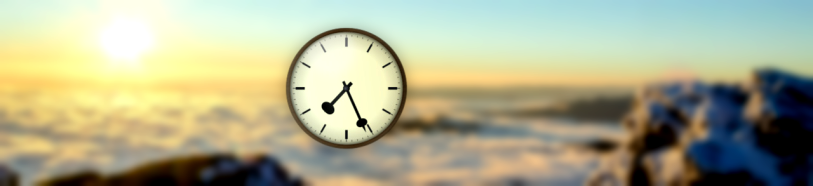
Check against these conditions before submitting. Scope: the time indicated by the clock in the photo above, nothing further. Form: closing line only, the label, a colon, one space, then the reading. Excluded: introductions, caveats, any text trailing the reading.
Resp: 7:26
